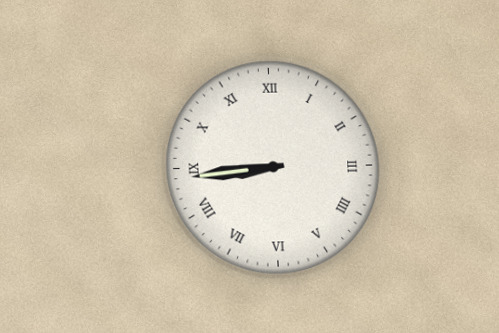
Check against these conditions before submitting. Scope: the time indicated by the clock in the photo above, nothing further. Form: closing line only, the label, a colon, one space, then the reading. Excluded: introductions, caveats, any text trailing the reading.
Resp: 8:44
